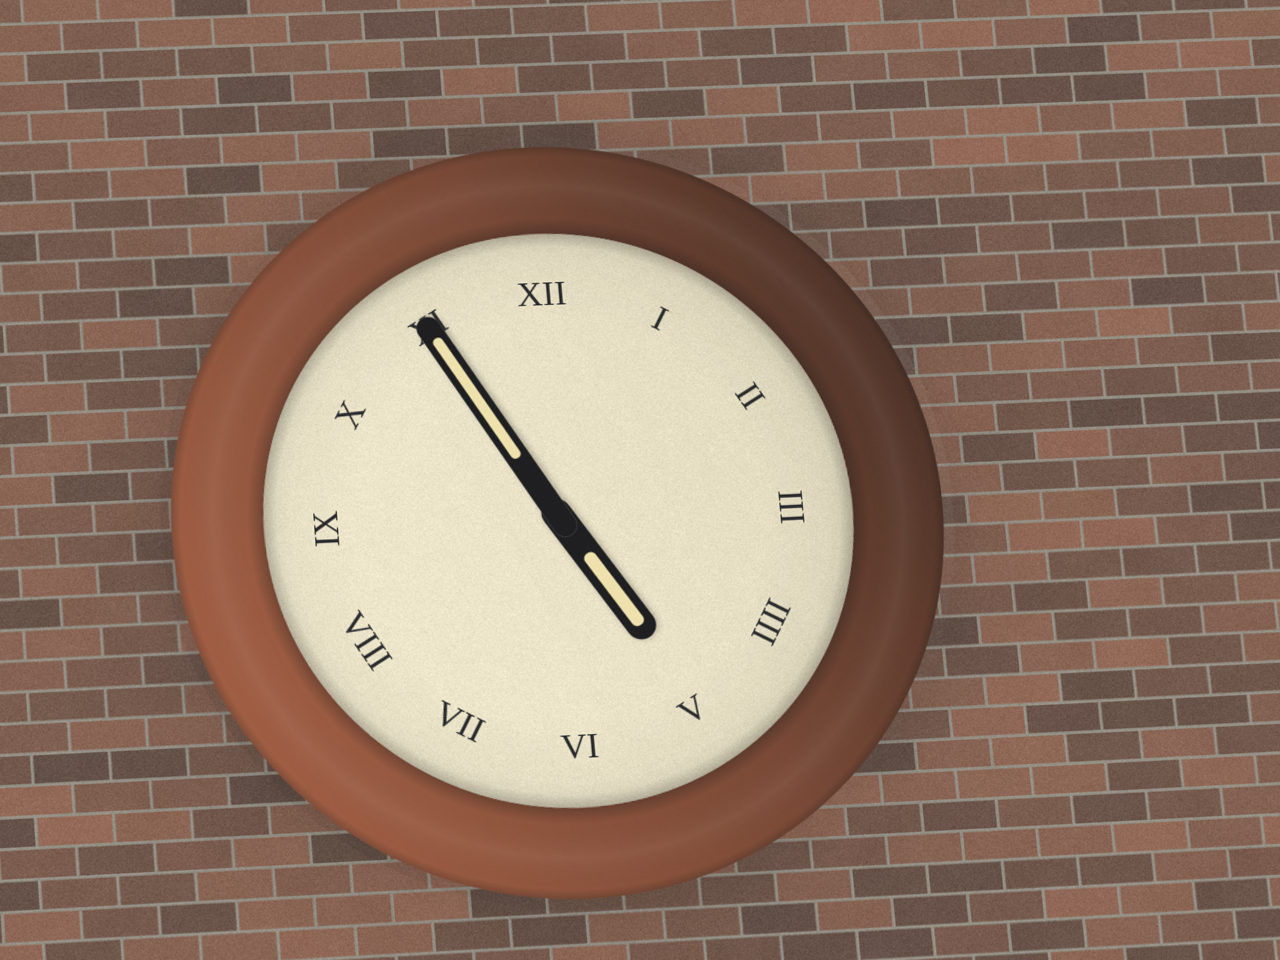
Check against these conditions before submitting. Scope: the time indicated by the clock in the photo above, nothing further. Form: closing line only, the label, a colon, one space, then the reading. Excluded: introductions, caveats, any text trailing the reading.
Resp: 4:55
